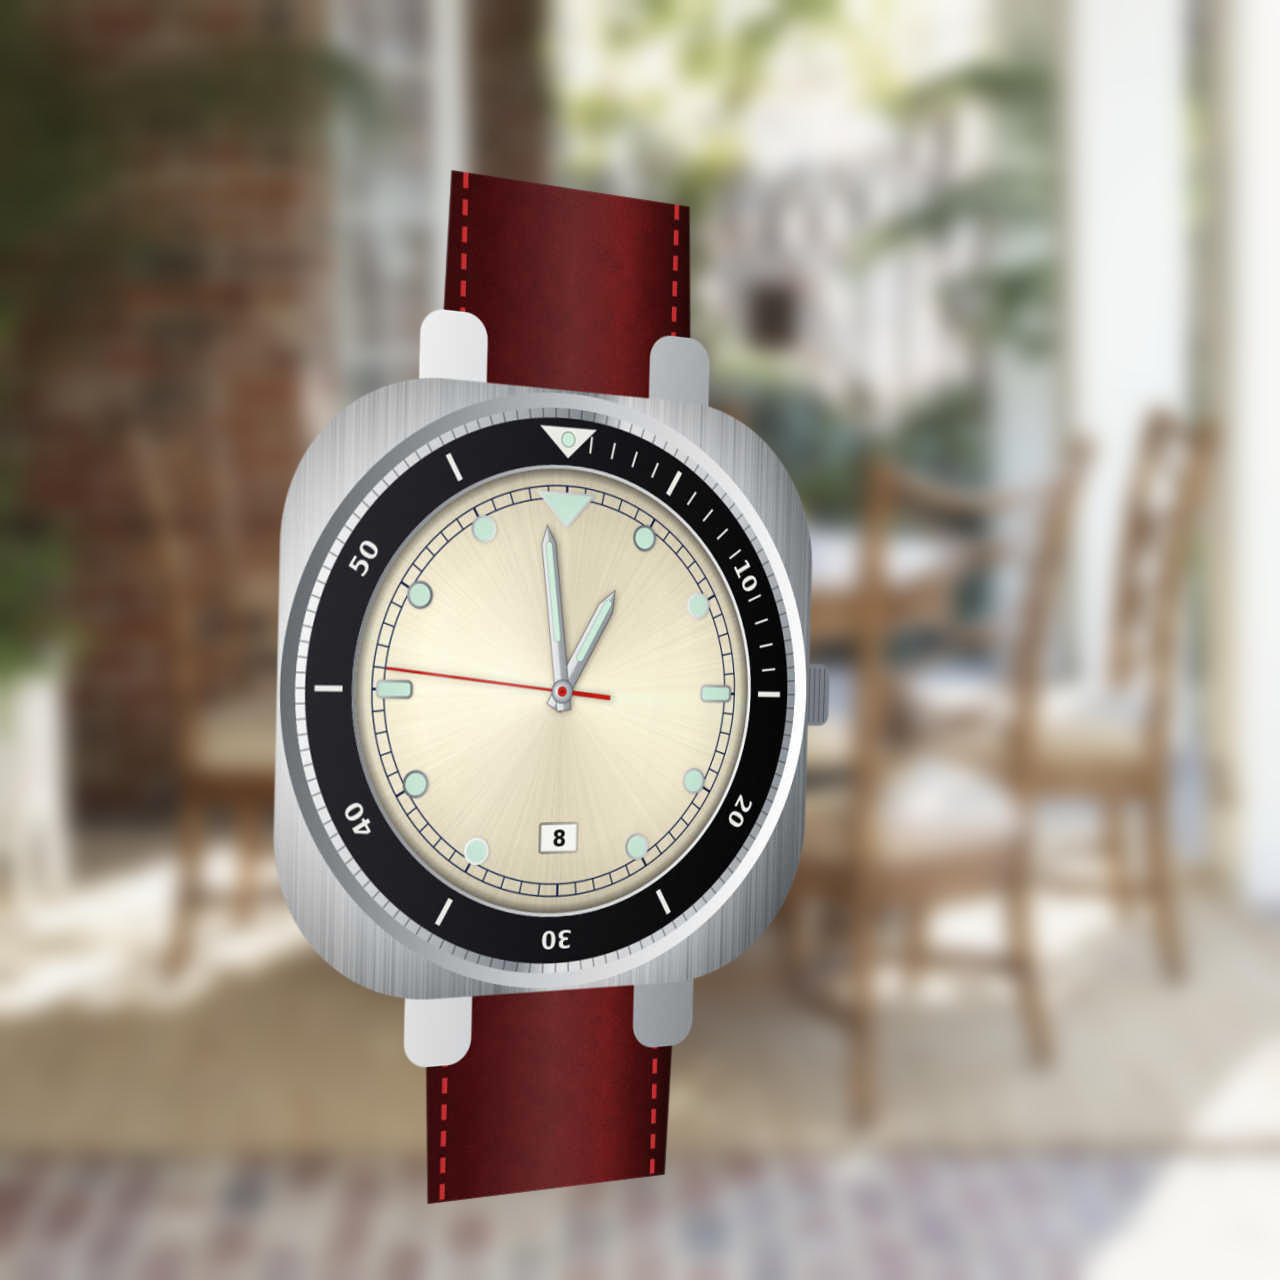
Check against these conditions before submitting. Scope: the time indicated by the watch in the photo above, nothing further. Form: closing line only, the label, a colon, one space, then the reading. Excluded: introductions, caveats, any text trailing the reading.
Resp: 12:58:46
